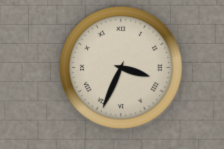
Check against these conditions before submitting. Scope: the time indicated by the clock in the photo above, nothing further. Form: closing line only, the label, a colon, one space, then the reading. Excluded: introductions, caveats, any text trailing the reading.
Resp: 3:34
